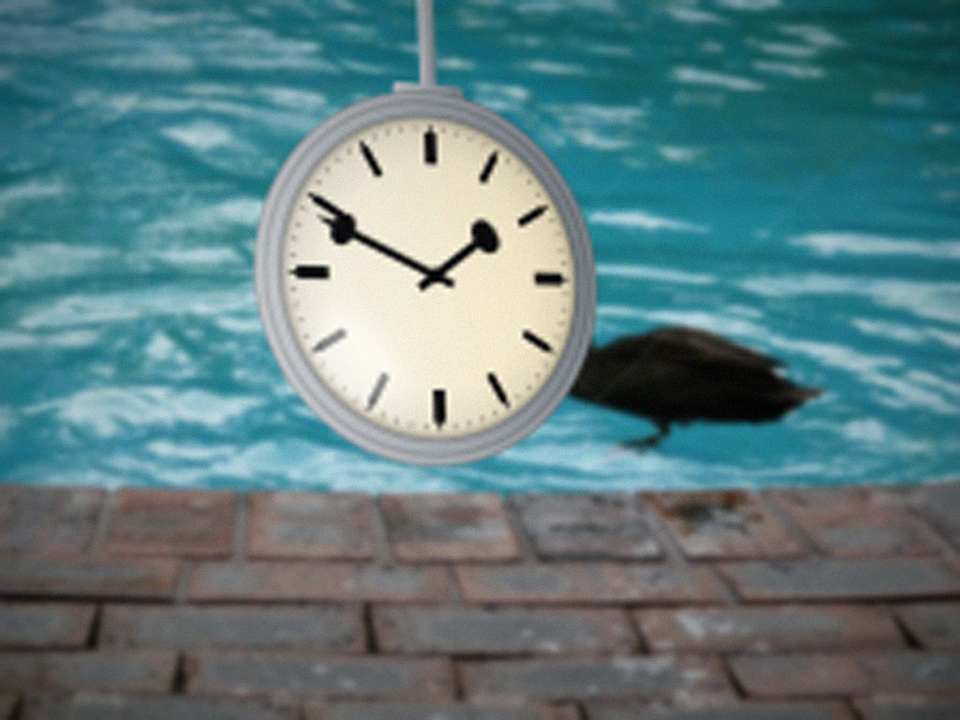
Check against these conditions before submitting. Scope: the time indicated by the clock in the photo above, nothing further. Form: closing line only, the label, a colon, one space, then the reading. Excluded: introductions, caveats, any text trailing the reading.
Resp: 1:49
